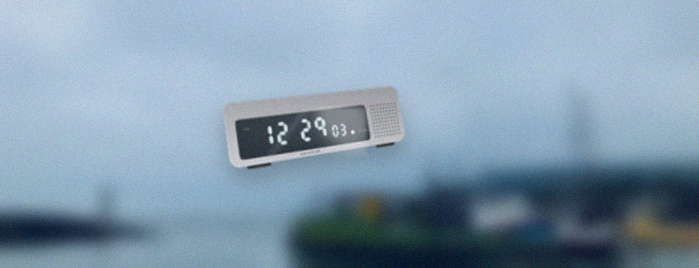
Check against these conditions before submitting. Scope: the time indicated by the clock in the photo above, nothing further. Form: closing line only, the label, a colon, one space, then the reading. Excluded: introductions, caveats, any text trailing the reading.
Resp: 12:29:03
